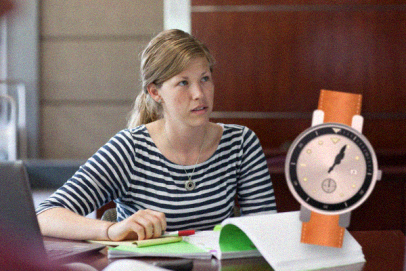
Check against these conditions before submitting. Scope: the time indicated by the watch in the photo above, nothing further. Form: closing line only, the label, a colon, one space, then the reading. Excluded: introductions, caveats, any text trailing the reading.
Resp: 1:04
